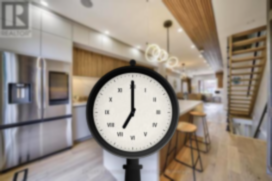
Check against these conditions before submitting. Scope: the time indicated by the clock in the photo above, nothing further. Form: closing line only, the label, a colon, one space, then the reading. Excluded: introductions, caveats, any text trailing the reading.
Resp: 7:00
